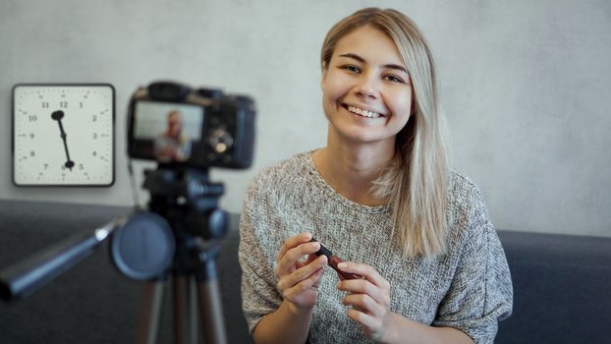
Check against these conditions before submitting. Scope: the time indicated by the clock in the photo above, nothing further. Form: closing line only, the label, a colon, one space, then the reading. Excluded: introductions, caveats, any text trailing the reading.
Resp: 11:28
